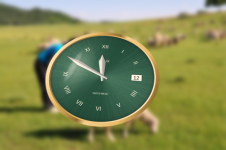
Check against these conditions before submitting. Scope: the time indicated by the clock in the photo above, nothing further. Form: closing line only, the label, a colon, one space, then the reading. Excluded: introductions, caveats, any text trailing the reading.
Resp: 11:50
